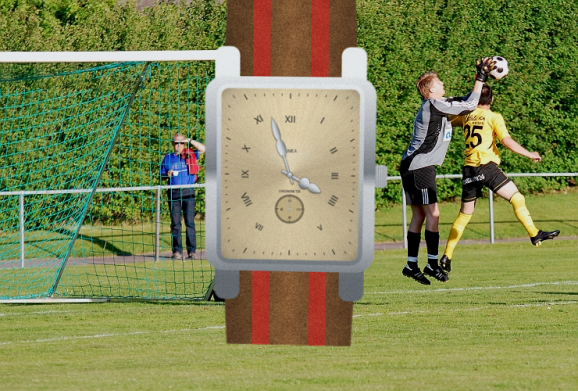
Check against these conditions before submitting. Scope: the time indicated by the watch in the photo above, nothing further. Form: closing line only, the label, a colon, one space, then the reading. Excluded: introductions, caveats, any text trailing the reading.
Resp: 3:57
